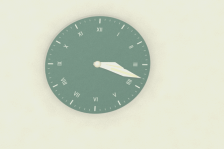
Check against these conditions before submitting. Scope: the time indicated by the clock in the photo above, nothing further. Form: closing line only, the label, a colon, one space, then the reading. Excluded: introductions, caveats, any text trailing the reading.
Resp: 3:18
